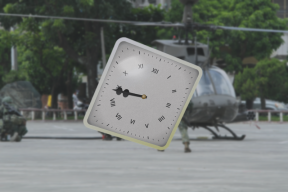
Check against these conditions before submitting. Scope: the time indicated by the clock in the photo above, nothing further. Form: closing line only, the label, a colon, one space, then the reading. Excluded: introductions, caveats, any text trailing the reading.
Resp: 8:44
